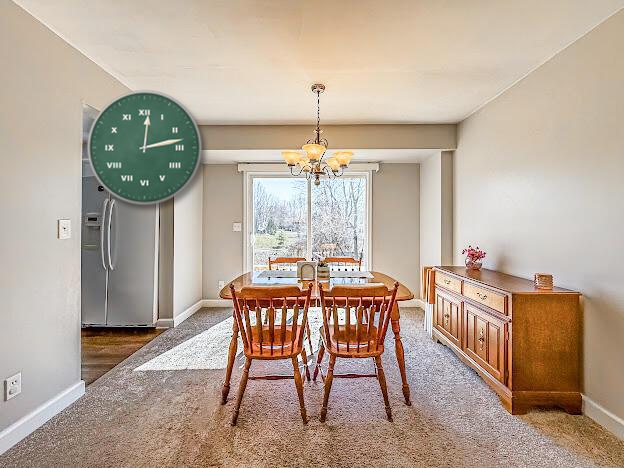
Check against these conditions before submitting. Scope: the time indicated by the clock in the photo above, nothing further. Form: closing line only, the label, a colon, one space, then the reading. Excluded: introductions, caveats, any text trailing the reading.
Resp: 12:13
